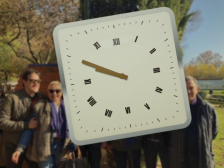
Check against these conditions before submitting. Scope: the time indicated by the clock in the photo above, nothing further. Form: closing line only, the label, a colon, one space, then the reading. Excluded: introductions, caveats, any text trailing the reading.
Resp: 9:50
